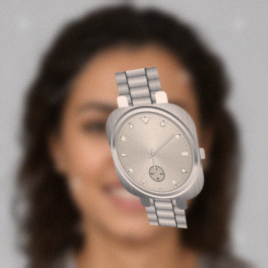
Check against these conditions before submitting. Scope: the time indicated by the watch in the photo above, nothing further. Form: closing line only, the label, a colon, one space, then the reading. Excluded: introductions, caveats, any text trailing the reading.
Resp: 6:09
